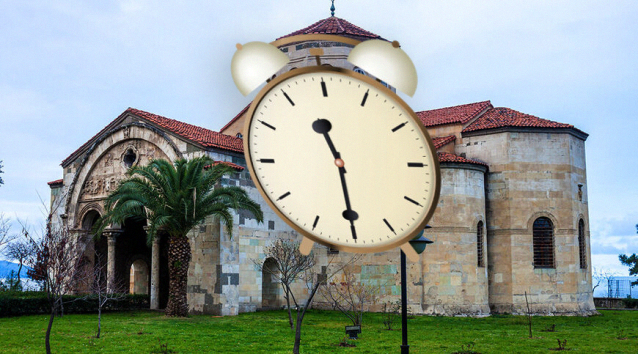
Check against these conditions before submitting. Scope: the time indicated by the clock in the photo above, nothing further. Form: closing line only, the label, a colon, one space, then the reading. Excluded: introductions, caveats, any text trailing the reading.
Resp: 11:30
